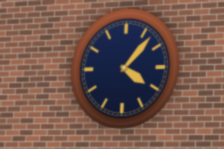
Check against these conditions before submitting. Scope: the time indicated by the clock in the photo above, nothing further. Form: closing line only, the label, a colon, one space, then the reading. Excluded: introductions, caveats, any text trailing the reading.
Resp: 4:07
